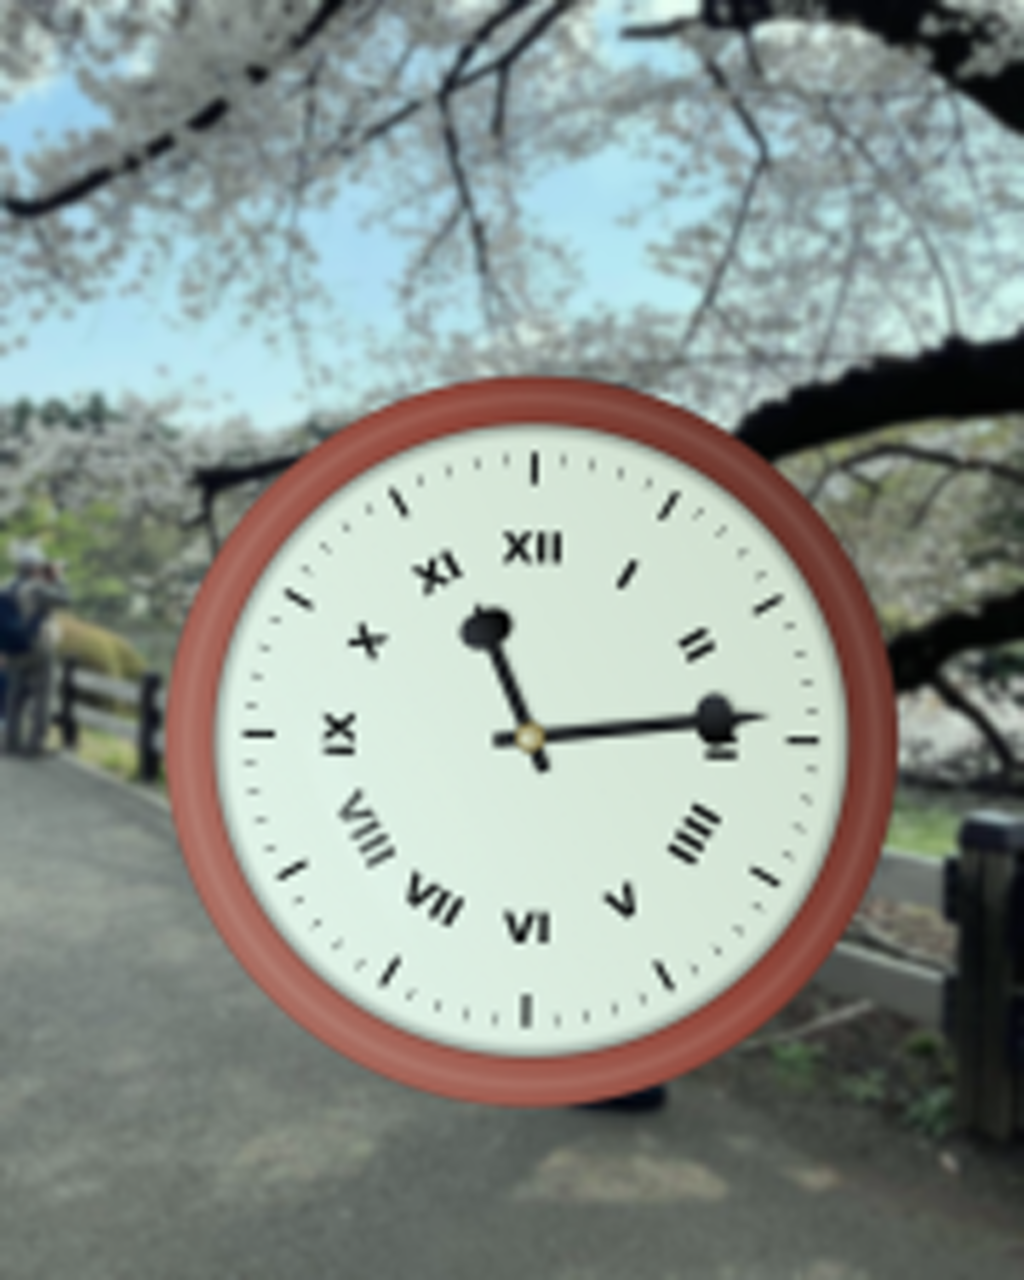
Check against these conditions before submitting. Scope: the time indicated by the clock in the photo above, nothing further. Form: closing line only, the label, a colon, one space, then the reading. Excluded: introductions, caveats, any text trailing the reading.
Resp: 11:14
